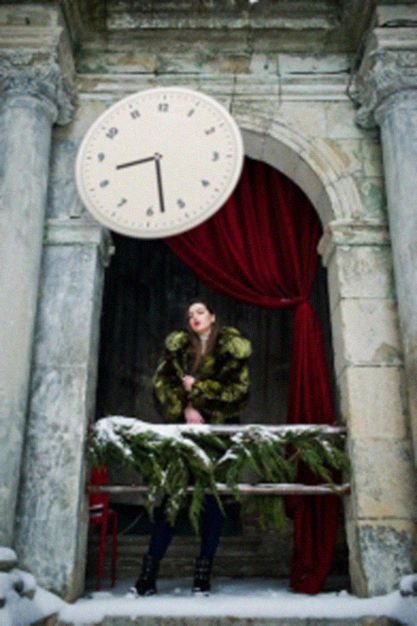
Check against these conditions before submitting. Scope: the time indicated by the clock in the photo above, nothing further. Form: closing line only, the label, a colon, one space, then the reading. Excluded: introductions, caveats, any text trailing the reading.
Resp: 8:28
